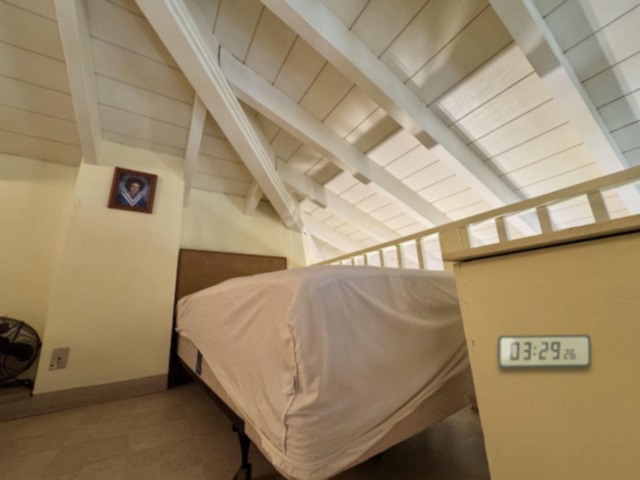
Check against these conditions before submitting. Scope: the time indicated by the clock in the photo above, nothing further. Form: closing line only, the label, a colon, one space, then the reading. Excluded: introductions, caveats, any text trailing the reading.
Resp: 3:29
